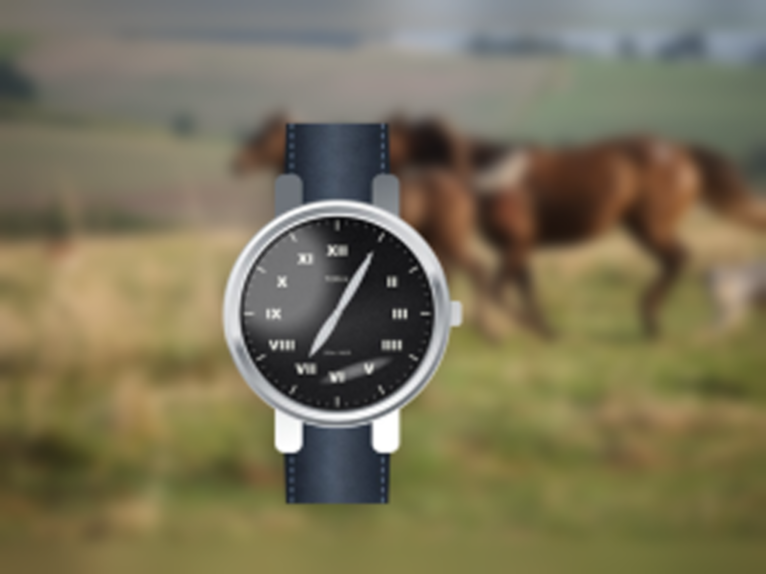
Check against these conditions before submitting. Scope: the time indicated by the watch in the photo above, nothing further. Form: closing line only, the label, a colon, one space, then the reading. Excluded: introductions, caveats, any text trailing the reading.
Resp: 7:05
